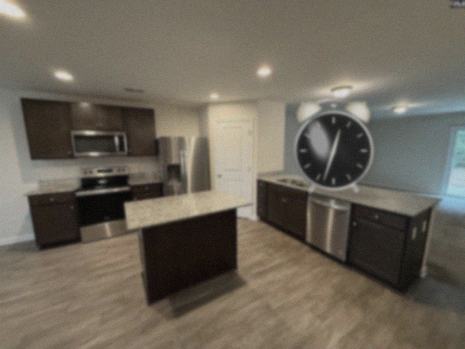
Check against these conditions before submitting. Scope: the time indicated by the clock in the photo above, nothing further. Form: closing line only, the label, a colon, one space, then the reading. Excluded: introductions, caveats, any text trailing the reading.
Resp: 12:33
